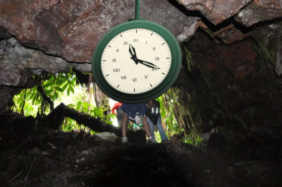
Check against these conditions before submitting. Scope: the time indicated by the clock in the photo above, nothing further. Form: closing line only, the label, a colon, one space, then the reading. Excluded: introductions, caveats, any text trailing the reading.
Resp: 11:19
